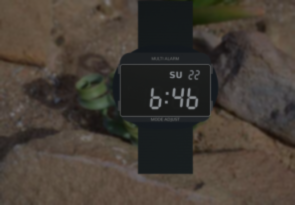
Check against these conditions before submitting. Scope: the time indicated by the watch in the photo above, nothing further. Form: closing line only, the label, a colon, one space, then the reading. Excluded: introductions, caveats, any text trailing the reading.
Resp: 6:46
